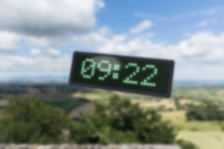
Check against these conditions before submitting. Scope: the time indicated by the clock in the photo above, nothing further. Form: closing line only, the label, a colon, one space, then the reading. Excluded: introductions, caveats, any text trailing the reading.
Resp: 9:22
